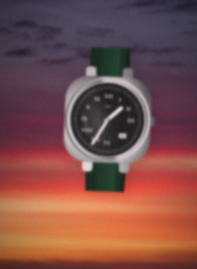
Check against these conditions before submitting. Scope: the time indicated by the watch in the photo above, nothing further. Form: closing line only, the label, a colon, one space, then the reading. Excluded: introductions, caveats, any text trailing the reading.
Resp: 1:35
